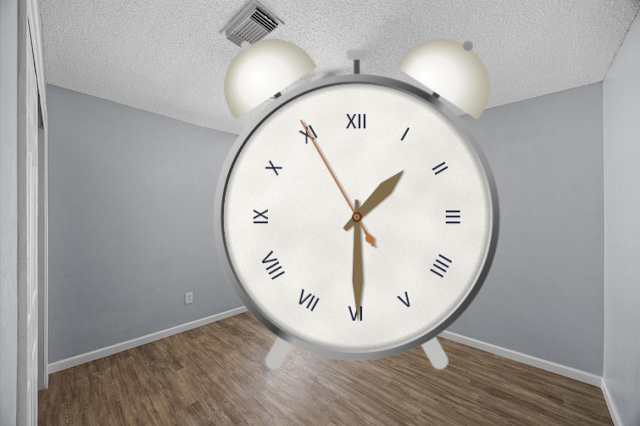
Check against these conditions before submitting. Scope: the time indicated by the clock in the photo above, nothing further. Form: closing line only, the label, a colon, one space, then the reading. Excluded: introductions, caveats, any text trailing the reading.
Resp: 1:29:55
